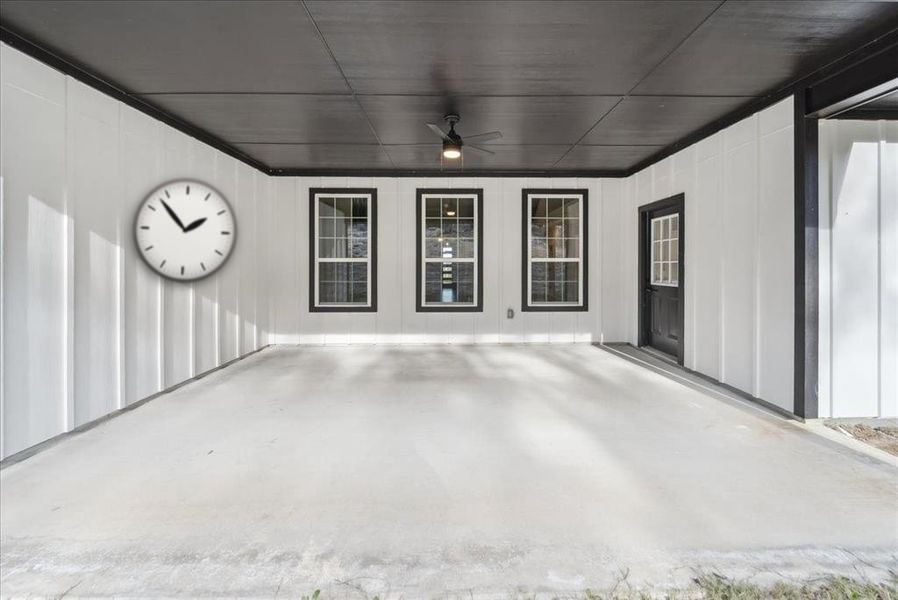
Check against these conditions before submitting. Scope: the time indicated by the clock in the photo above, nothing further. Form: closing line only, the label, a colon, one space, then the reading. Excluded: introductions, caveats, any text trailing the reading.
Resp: 1:53
